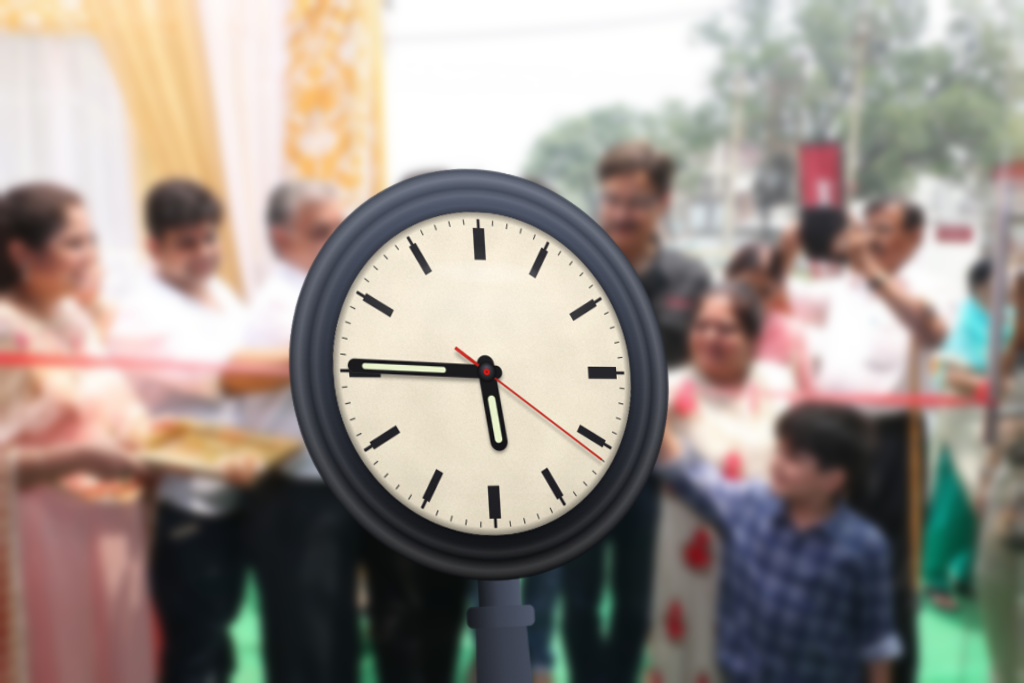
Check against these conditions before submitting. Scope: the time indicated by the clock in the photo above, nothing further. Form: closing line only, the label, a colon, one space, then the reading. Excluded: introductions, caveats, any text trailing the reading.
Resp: 5:45:21
